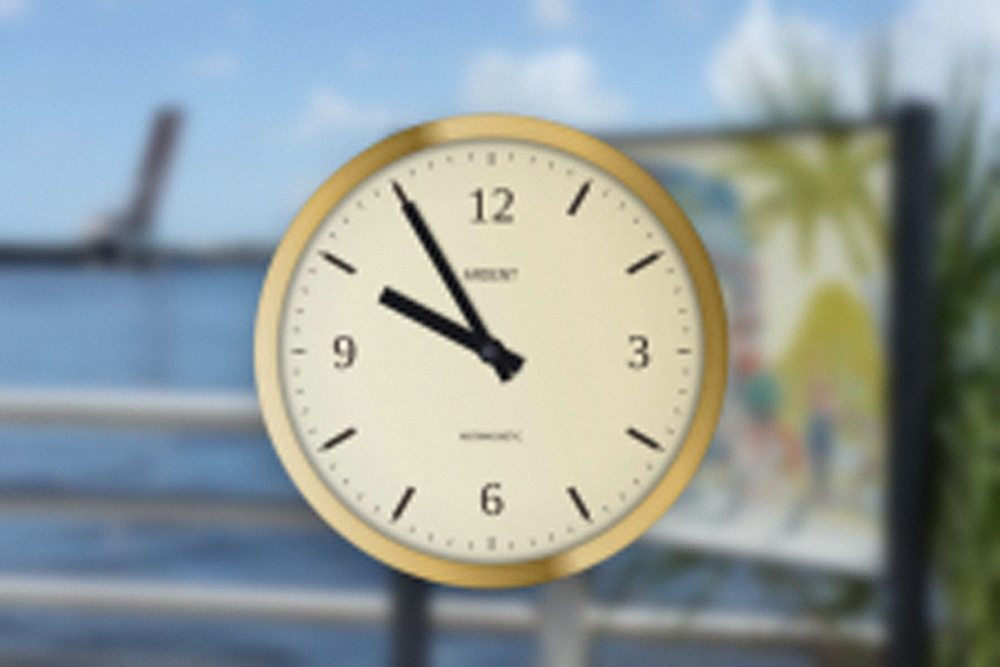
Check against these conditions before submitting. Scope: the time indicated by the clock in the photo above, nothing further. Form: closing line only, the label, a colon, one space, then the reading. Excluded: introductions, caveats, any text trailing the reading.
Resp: 9:55
